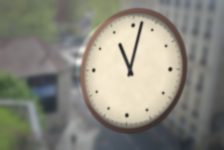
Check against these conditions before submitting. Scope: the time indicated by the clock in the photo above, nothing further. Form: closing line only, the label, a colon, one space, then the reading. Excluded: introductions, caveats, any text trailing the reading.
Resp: 11:02
